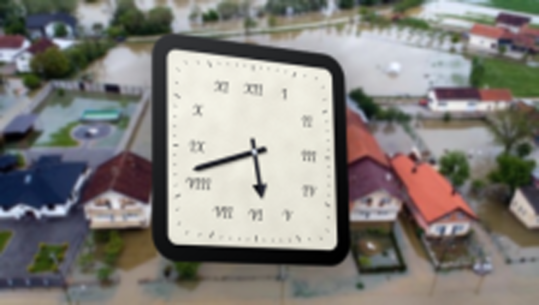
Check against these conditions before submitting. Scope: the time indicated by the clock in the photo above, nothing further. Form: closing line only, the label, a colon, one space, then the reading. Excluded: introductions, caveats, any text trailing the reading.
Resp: 5:42
